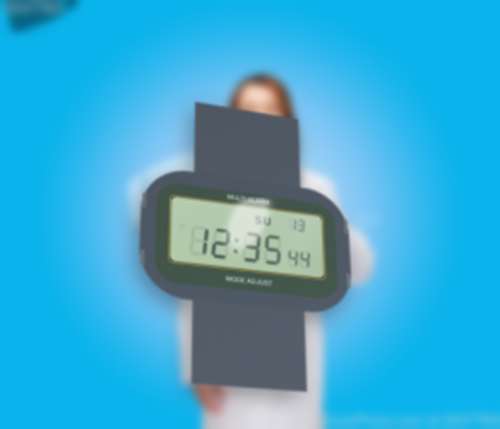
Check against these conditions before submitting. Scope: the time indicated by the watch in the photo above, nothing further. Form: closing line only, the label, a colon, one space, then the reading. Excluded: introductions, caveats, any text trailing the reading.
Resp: 12:35:44
